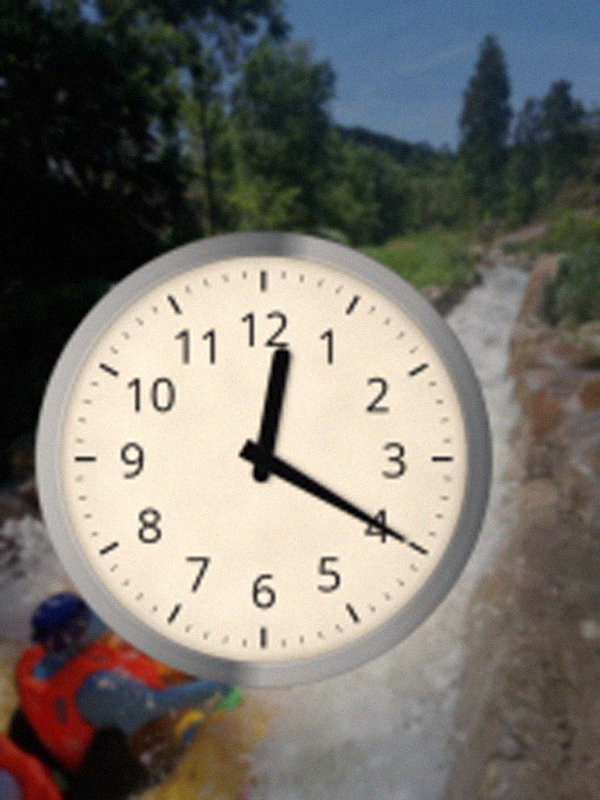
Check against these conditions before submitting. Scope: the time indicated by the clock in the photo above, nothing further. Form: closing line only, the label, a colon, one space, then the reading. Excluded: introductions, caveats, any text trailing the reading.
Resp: 12:20
